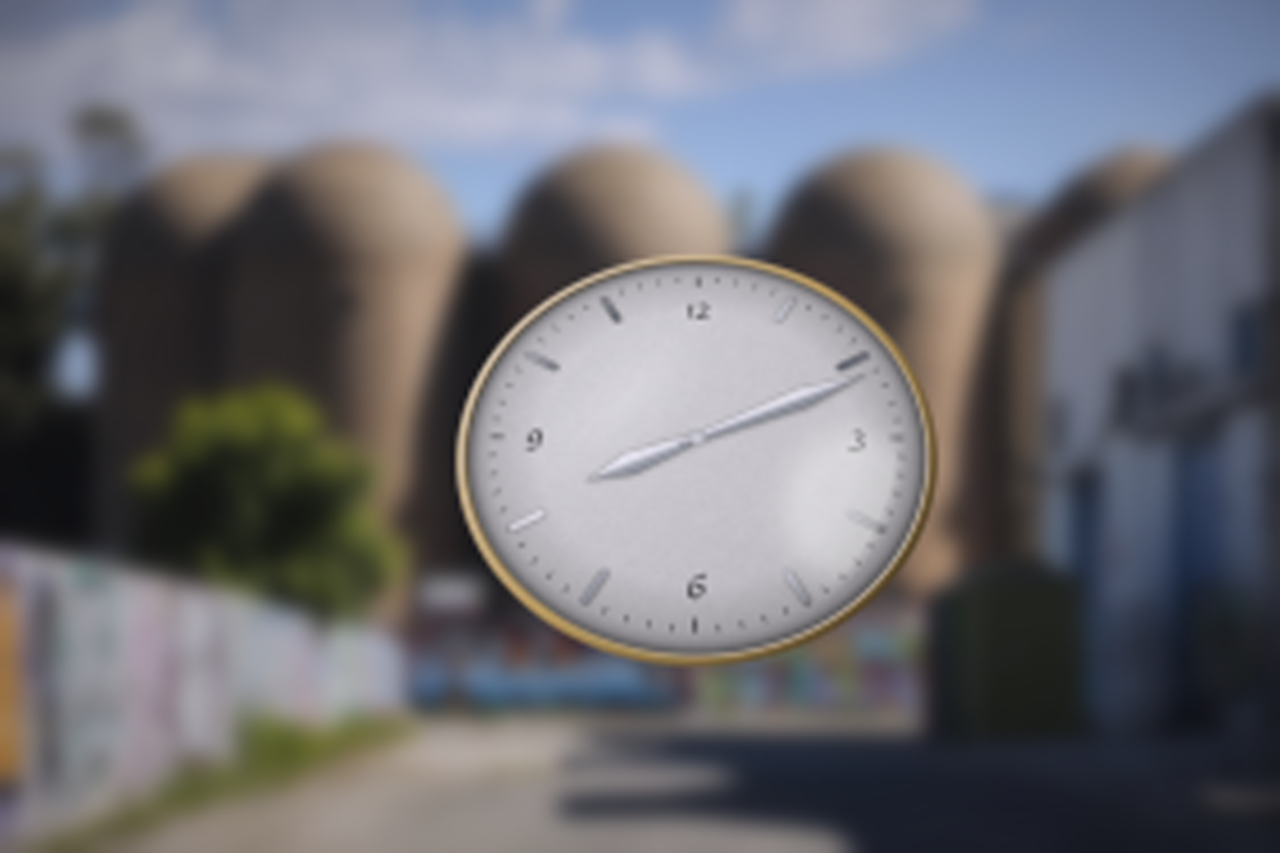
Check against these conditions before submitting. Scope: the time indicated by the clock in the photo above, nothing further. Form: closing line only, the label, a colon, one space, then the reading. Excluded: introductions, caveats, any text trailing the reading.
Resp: 8:11
